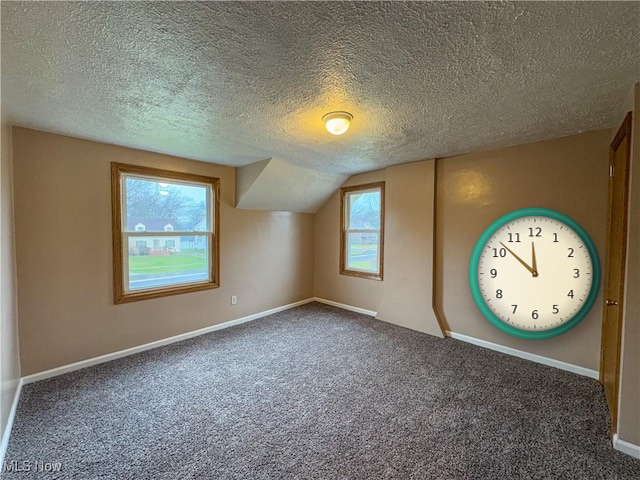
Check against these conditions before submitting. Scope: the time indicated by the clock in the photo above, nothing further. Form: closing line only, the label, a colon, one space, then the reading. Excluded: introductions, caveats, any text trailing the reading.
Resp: 11:52
